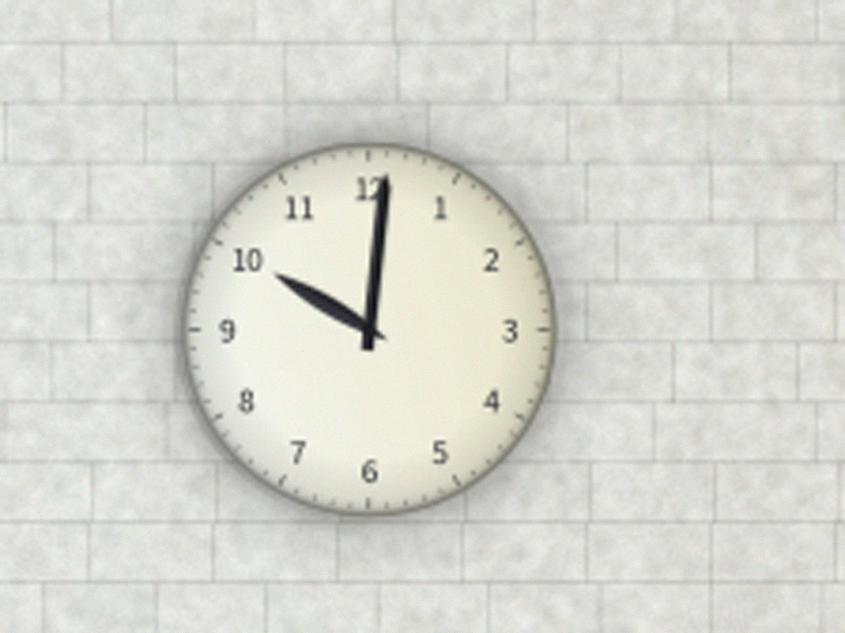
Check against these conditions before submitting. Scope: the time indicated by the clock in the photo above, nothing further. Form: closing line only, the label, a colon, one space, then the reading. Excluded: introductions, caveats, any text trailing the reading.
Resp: 10:01
